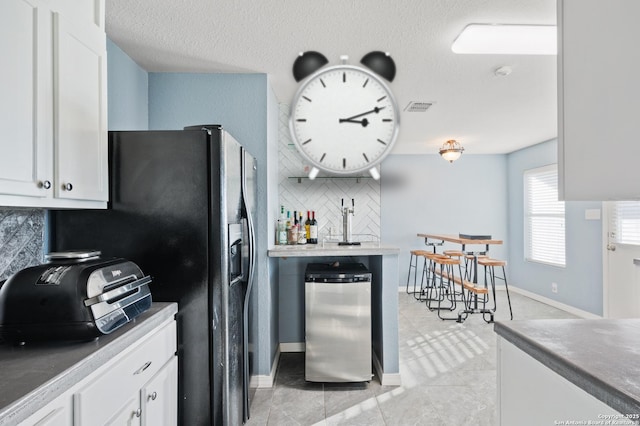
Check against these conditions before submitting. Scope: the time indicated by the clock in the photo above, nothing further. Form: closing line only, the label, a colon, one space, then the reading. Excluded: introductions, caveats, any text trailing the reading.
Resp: 3:12
